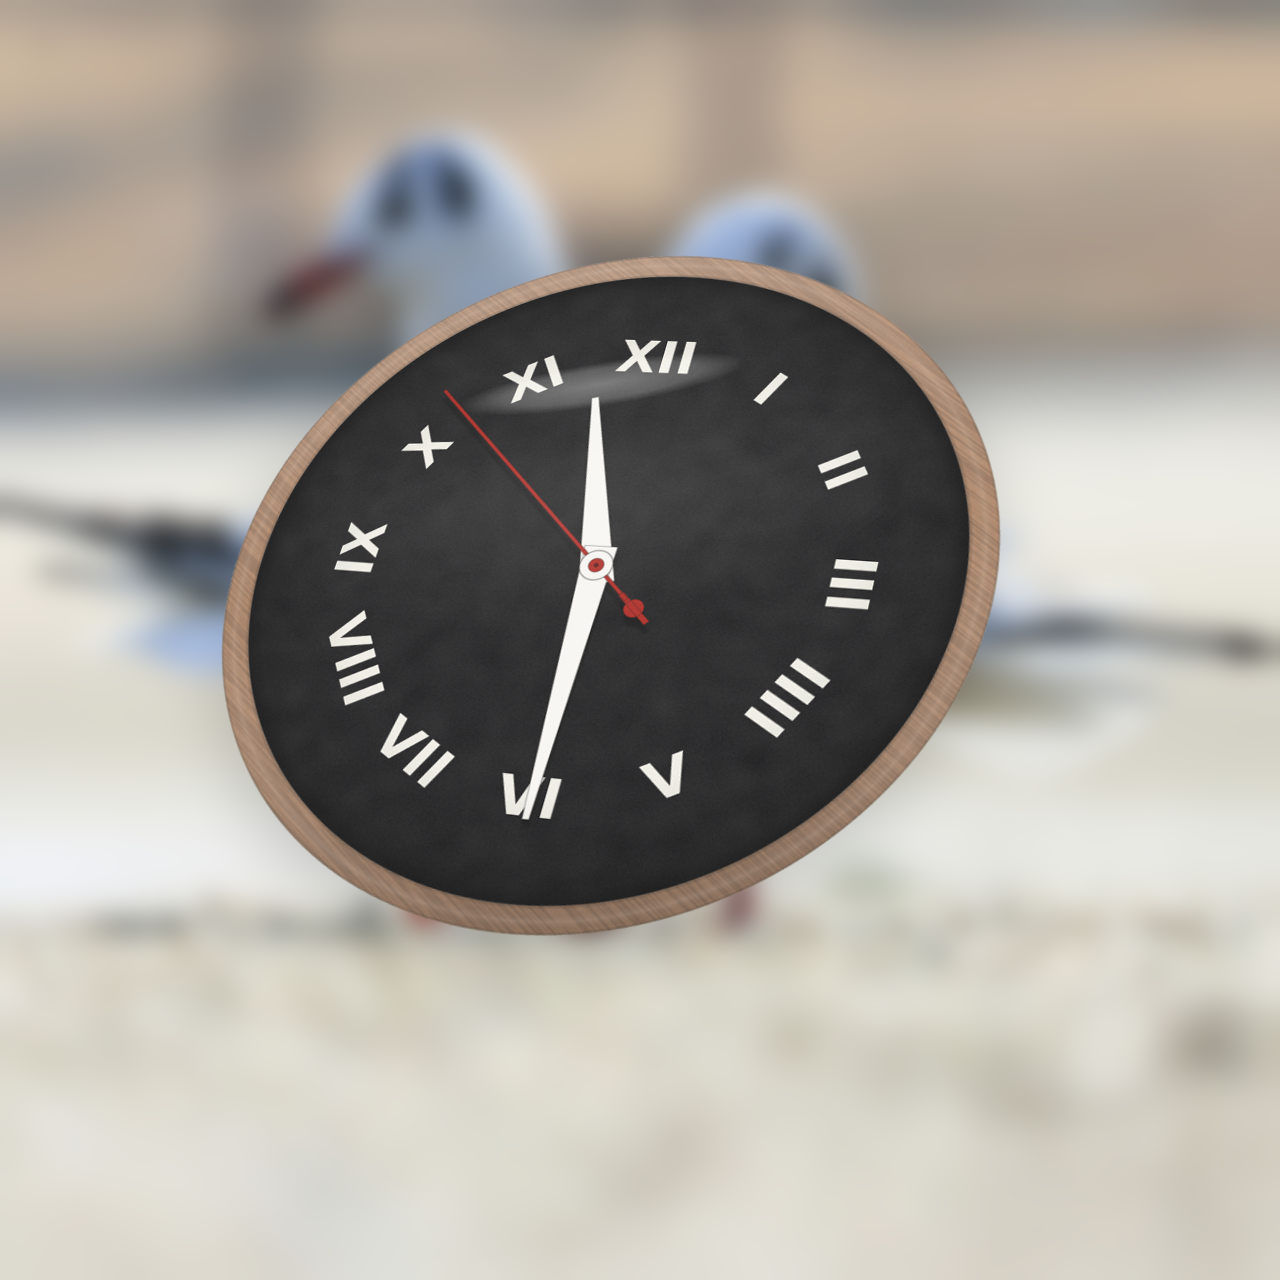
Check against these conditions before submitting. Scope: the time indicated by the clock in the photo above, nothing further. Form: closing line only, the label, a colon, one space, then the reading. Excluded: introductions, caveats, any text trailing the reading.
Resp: 11:29:52
